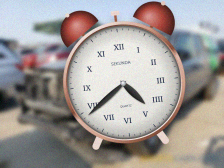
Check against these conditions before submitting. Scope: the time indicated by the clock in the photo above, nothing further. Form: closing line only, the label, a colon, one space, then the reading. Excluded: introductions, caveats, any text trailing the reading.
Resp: 4:39
